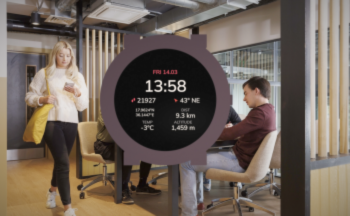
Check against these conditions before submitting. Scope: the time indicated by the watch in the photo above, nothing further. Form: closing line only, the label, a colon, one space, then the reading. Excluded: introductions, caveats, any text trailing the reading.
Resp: 13:58
